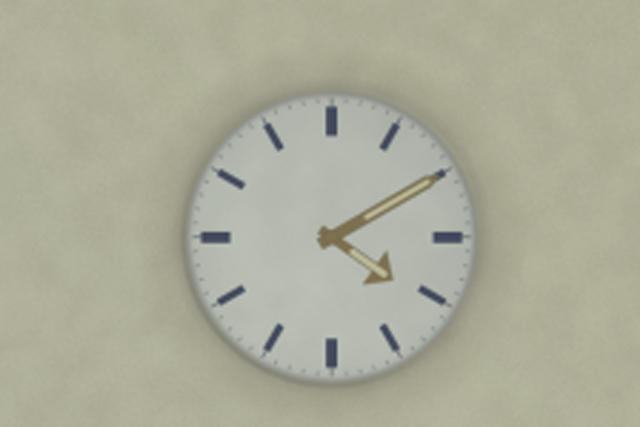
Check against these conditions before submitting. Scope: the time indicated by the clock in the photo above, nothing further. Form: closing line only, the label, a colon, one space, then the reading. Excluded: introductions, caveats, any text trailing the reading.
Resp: 4:10
